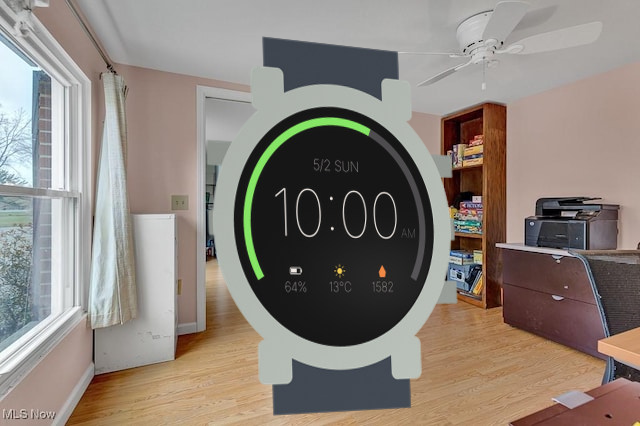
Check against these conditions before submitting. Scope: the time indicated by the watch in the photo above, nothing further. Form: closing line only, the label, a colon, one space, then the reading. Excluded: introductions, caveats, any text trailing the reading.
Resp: 10:00
